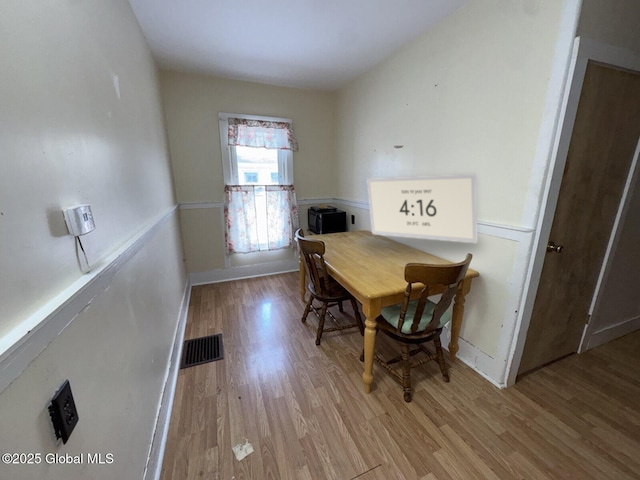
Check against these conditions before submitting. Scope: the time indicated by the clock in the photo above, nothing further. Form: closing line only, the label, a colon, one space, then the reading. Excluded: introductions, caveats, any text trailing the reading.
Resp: 4:16
